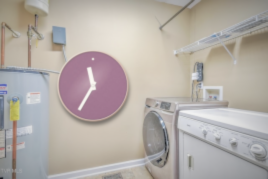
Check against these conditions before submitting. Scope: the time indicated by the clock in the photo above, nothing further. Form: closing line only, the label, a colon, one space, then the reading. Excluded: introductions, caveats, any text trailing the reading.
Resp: 11:35
